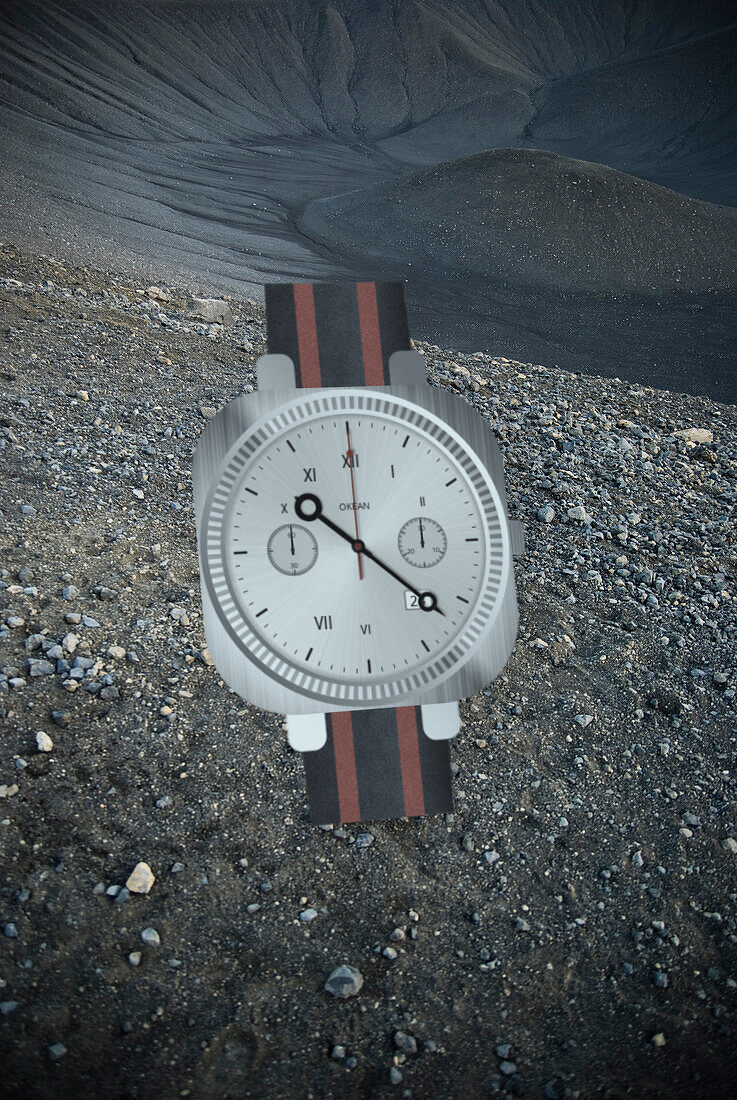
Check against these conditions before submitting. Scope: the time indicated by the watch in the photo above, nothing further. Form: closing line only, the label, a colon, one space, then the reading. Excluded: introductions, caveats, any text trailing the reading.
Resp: 10:22
